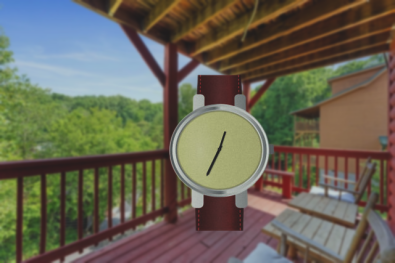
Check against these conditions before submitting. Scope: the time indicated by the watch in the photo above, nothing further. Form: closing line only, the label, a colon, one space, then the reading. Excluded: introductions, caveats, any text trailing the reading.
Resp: 12:34
